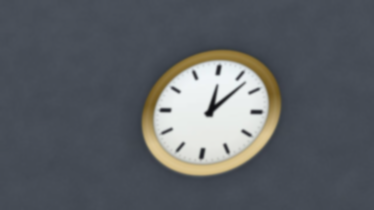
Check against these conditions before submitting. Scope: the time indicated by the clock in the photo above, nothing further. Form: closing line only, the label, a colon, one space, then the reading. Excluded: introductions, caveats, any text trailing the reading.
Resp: 12:07
